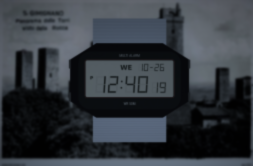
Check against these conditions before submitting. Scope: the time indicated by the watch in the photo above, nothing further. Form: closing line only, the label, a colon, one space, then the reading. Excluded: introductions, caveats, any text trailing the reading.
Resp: 12:40:19
